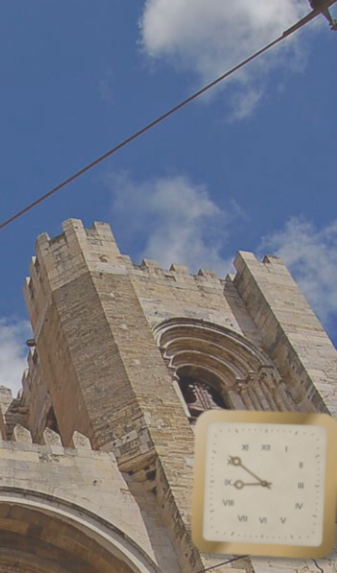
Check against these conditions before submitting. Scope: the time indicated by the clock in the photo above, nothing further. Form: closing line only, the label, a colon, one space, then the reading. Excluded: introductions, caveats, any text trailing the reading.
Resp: 8:51
